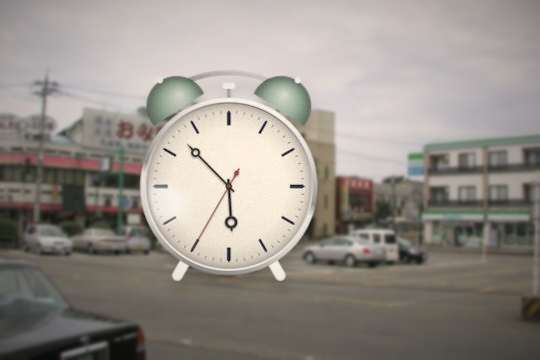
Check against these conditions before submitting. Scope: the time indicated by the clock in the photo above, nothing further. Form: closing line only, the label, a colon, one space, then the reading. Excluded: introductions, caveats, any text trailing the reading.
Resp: 5:52:35
